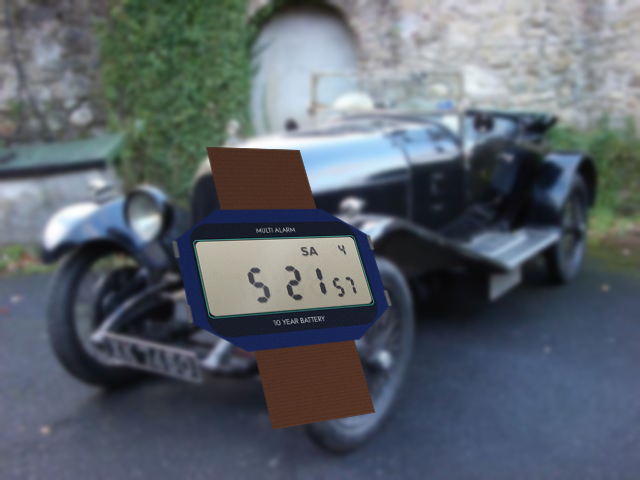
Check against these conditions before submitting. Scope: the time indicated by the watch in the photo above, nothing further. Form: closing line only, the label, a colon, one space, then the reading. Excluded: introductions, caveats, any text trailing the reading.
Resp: 5:21:57
